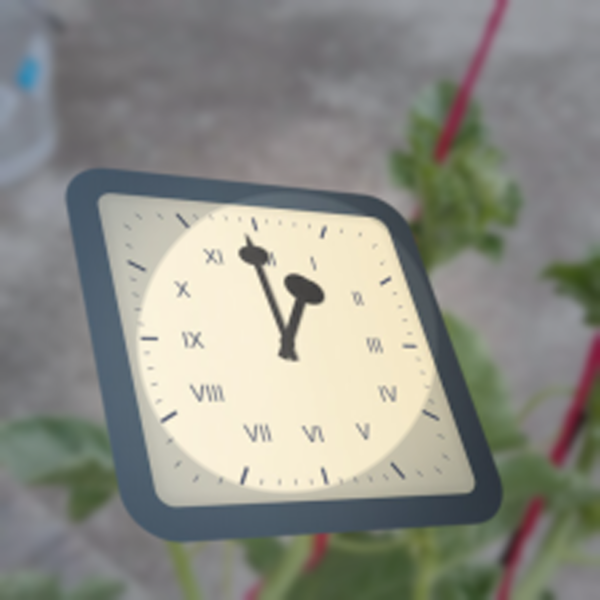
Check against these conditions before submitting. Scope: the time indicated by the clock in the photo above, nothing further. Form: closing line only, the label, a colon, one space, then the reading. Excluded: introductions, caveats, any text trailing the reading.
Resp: 12:59
